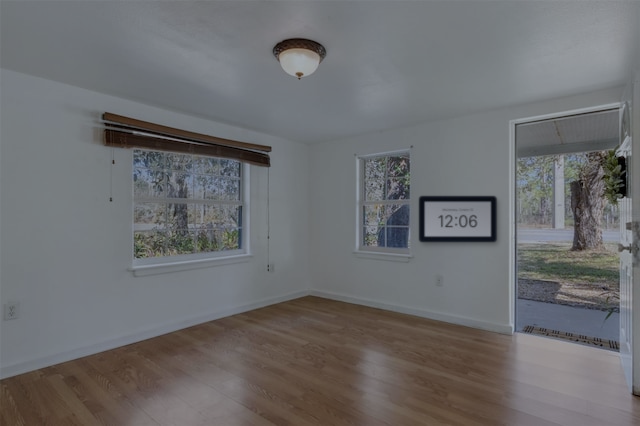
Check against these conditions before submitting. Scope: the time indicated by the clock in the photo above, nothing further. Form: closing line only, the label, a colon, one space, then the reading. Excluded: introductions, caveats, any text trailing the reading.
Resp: 12:06
